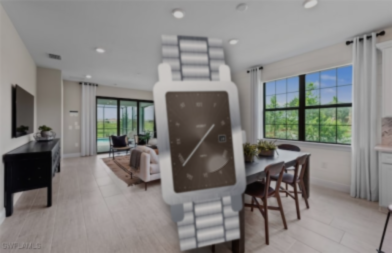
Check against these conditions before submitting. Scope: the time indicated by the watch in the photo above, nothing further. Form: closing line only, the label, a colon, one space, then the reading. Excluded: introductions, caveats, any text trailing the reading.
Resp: 1:38
